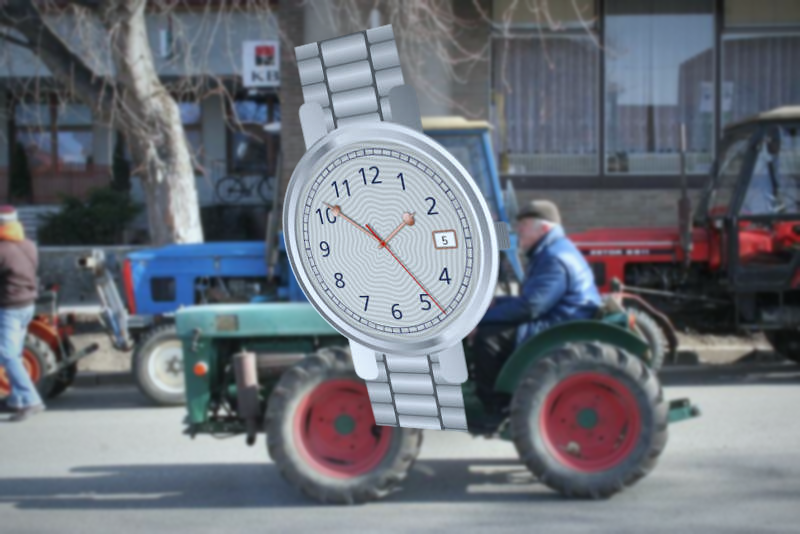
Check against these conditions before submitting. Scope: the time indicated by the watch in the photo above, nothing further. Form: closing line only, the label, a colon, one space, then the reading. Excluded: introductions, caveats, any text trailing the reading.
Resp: 1:51:24
